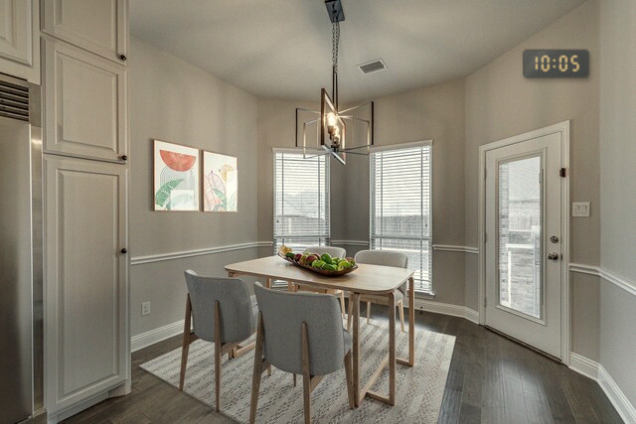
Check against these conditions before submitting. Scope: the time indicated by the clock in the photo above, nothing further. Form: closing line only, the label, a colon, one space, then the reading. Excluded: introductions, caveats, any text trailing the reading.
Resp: 10:05
